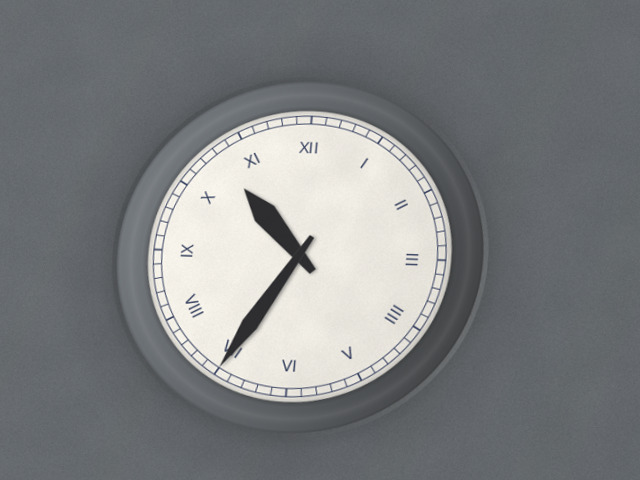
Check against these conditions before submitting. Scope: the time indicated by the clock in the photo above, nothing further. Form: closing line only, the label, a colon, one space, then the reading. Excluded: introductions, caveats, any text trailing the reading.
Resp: 10:35
